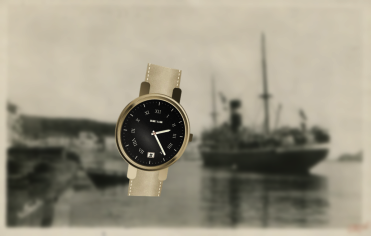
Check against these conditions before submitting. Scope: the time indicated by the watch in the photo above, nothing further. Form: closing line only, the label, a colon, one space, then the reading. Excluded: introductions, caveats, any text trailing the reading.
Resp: 2:24
